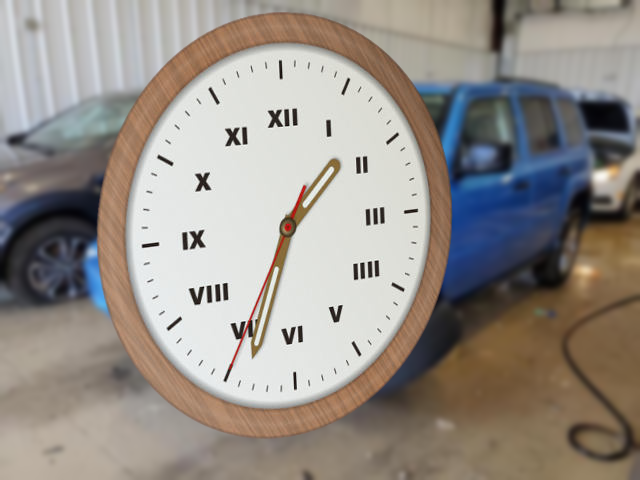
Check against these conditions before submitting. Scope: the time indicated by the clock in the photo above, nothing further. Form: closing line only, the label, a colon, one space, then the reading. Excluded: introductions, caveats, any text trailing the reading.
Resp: 1:33:35
